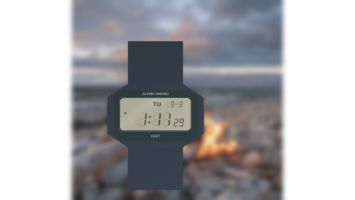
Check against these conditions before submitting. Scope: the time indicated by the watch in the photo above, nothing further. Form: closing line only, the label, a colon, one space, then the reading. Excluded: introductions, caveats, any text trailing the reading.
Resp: 1:11:29
